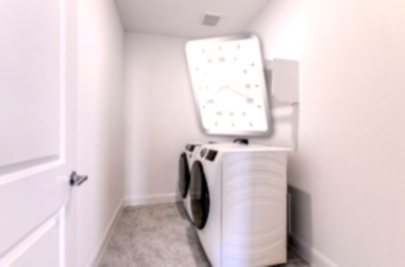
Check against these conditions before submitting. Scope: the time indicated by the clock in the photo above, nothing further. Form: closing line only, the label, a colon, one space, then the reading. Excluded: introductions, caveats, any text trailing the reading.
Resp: 8:19
